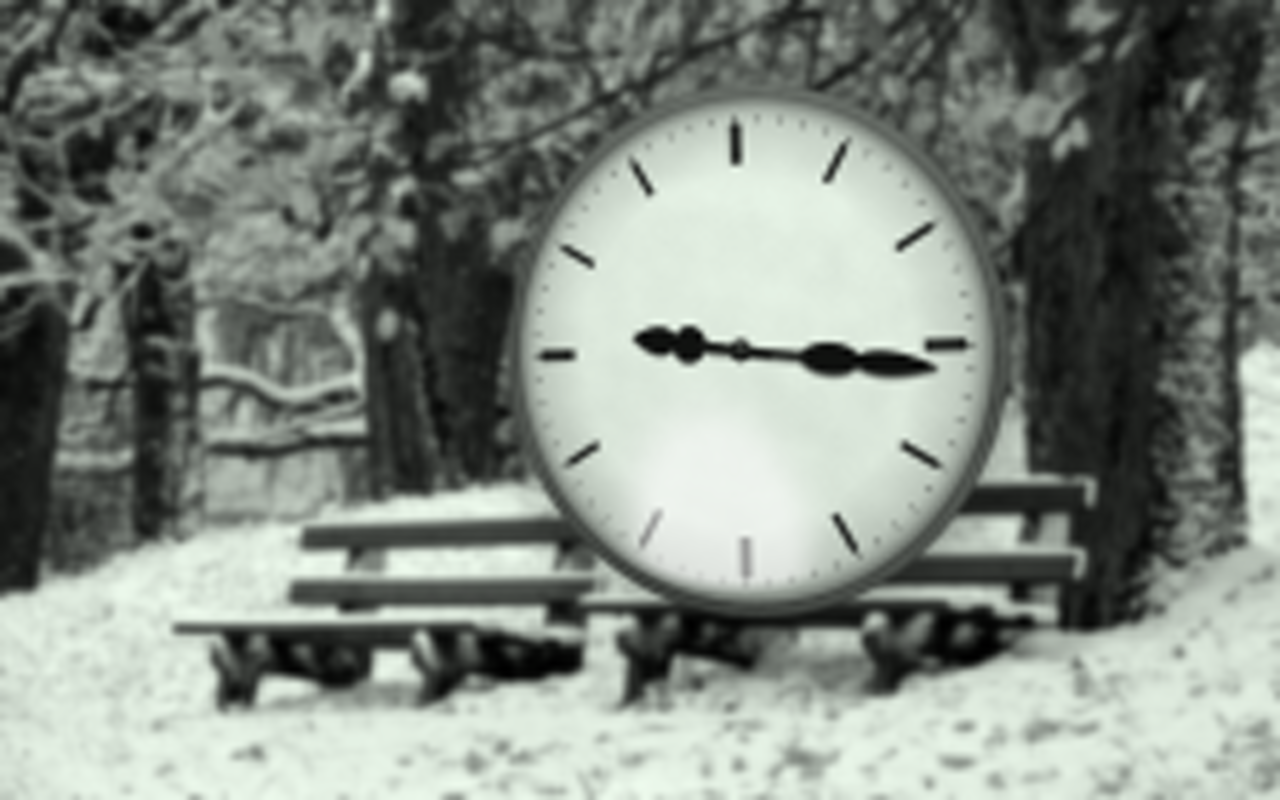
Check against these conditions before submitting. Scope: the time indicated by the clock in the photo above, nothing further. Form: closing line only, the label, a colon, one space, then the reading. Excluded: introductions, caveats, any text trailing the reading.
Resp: 9:16
